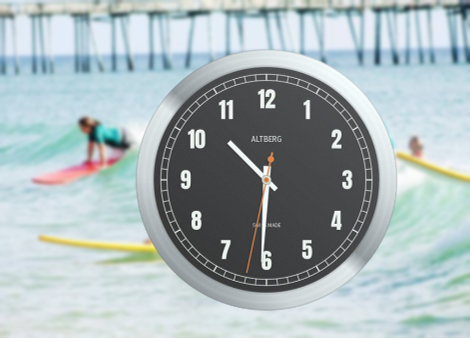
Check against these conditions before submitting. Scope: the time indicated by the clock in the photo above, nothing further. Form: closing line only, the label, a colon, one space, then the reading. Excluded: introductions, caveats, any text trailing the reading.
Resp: 10:30:32
